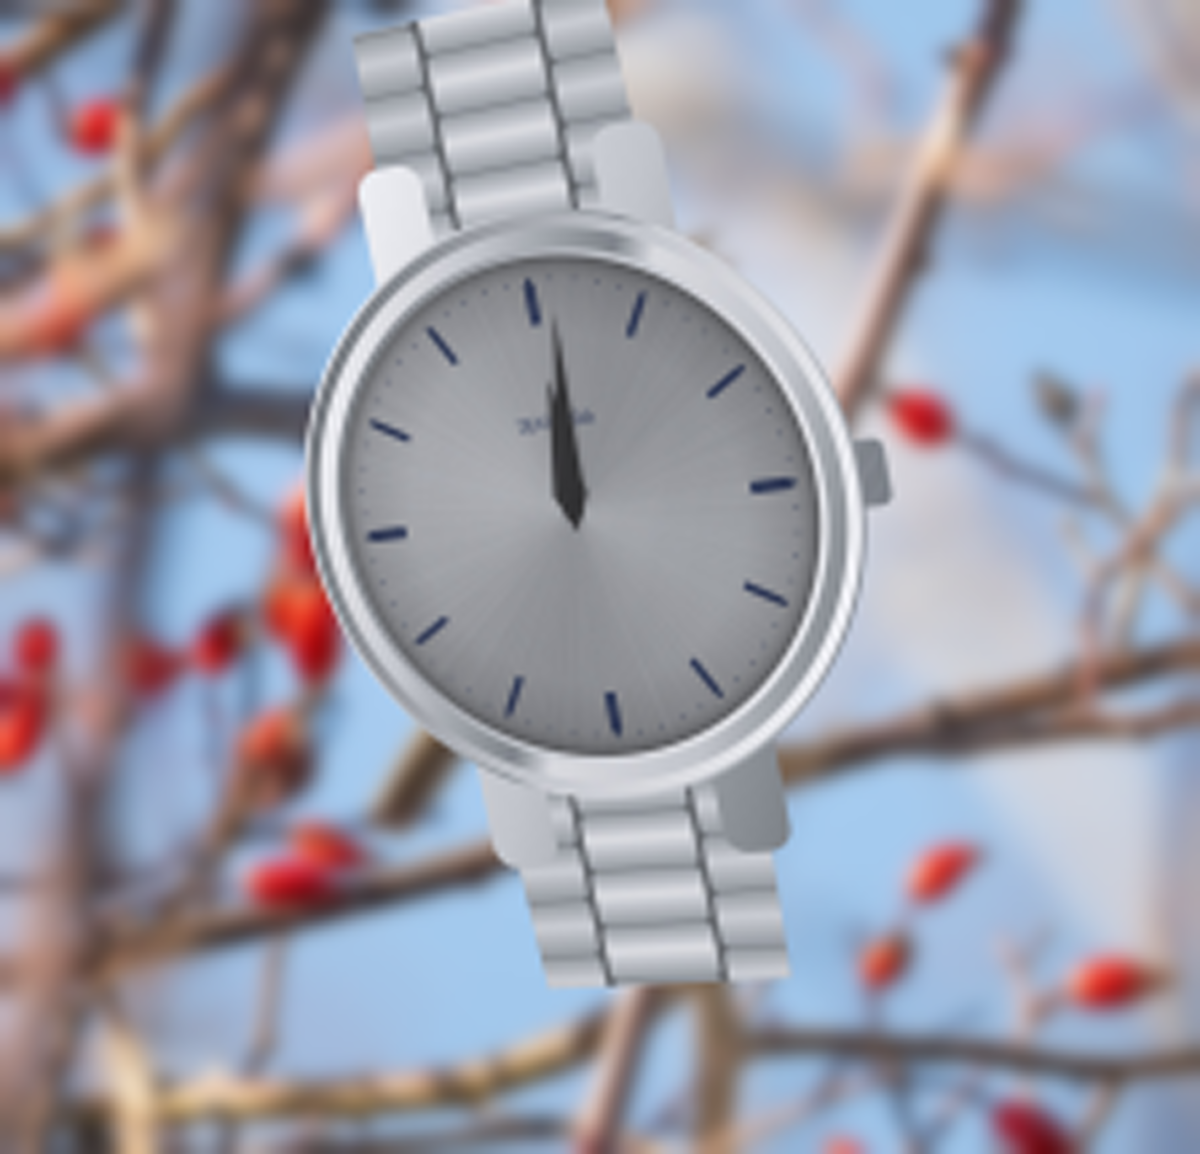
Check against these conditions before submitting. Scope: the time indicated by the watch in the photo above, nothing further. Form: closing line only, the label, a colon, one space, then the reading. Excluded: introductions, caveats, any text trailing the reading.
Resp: 12:01
